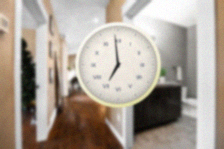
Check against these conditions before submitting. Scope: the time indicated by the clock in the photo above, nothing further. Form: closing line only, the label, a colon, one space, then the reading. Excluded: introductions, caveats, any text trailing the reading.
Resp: 6:59
